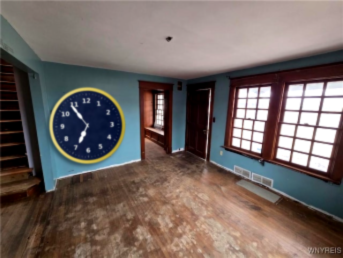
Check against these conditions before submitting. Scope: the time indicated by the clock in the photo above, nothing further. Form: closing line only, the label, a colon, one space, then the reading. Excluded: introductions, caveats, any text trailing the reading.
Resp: 6:54
